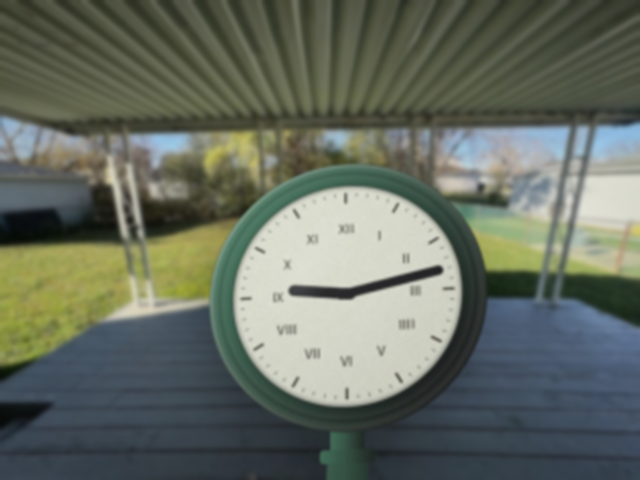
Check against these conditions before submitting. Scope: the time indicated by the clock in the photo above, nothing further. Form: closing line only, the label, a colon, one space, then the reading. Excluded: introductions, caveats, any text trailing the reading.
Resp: 9:13
